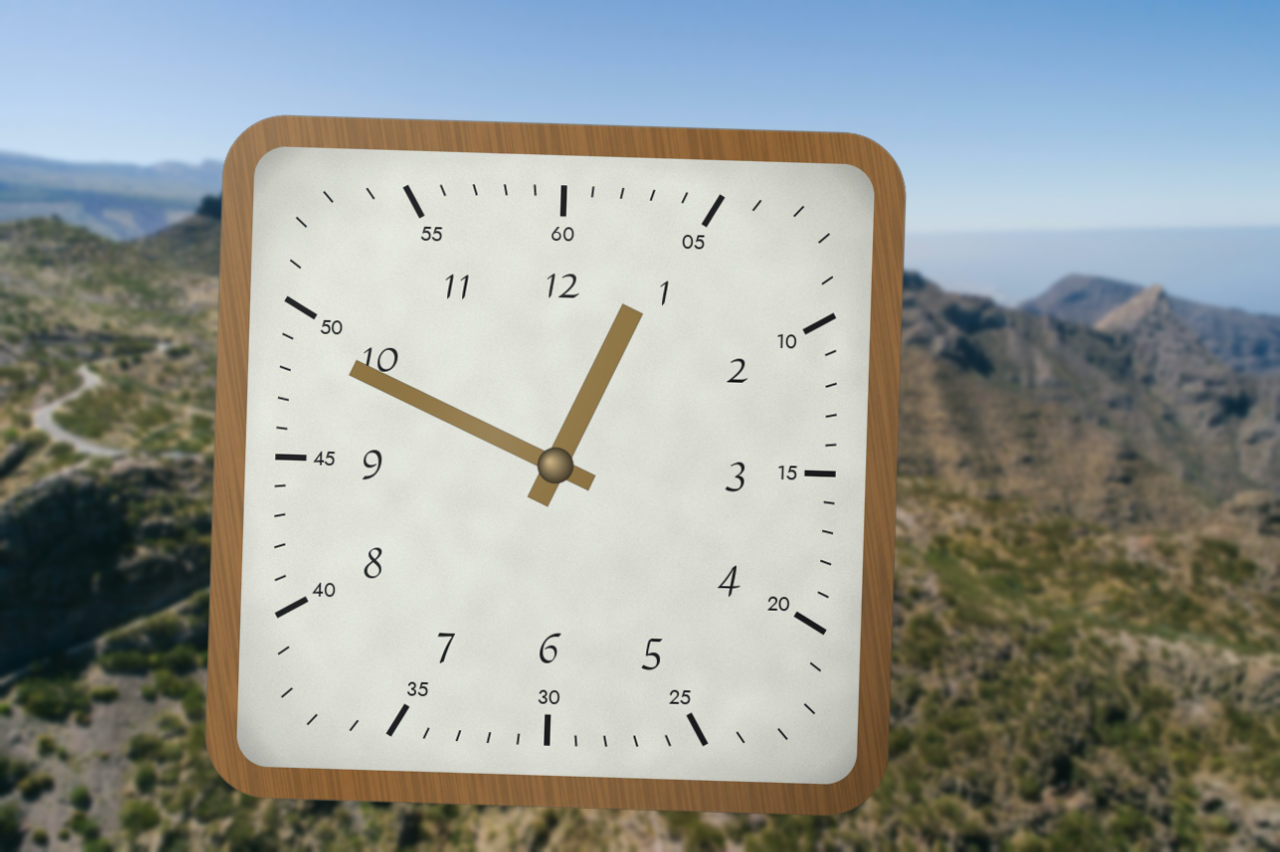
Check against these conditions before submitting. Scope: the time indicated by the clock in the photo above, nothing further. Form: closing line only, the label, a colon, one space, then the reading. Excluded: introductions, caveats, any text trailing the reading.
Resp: 12:49
